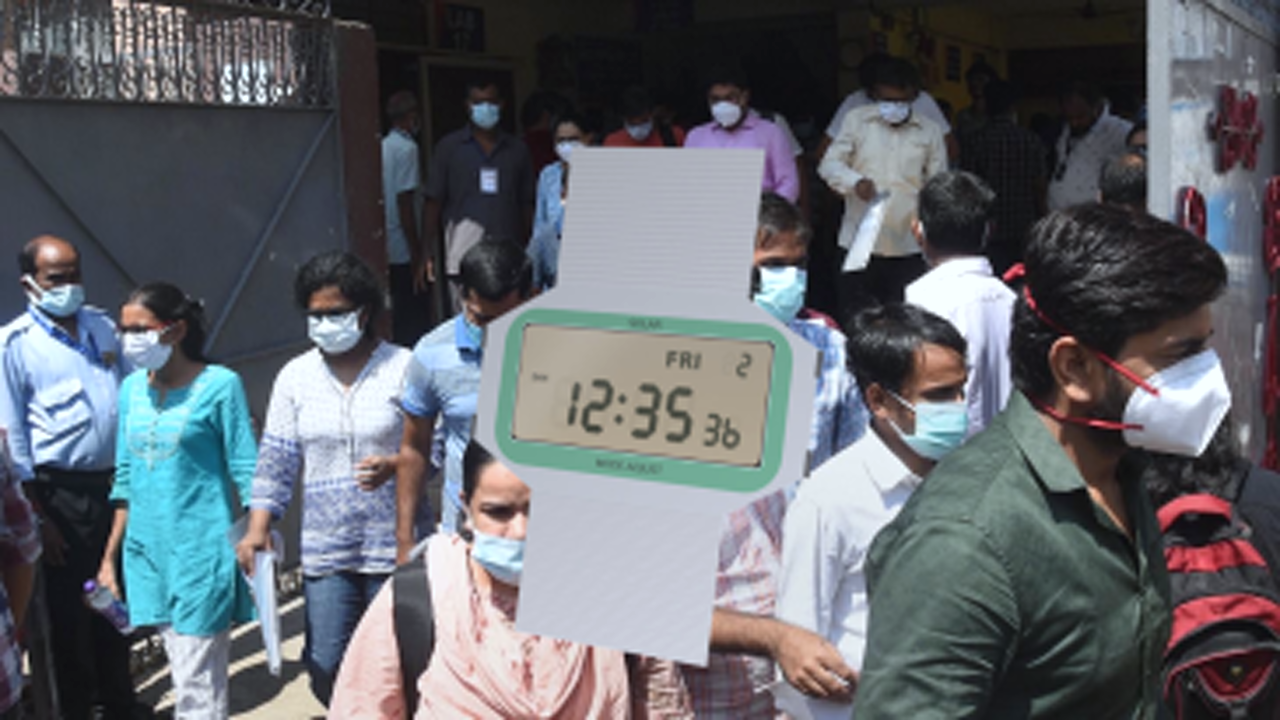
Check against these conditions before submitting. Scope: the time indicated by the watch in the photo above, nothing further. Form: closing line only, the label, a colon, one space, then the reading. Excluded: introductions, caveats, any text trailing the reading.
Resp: 12:35:36
